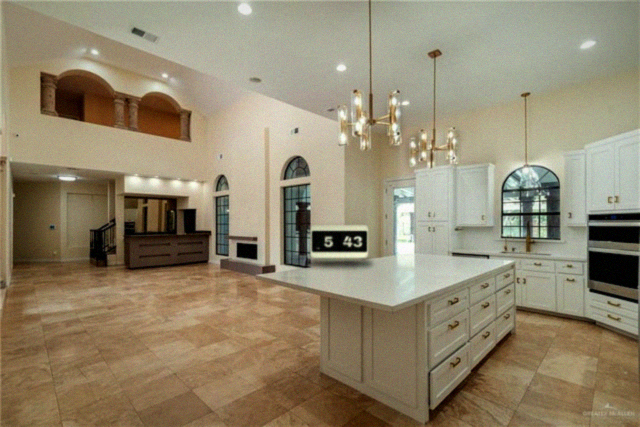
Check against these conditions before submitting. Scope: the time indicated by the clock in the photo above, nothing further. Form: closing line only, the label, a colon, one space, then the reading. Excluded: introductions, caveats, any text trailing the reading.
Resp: 5:43
